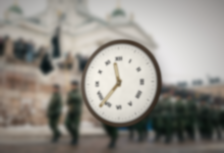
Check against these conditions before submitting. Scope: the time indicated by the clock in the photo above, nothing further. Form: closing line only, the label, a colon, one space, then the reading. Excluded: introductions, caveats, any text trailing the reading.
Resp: 11:37
